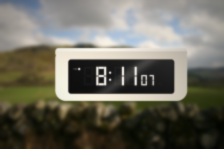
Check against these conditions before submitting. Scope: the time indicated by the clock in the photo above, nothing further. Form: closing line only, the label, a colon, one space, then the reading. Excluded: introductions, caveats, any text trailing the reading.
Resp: 8:11:07
